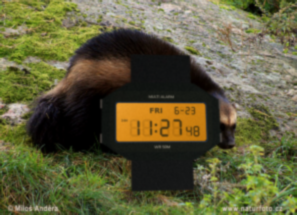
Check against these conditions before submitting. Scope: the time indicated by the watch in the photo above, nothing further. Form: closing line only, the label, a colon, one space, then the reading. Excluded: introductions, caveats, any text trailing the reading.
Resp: 11:27:48
